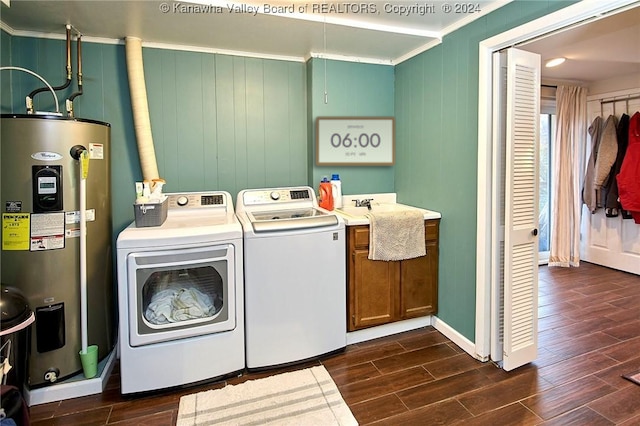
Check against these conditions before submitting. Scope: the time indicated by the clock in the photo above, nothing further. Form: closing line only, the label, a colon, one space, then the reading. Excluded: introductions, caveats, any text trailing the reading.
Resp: 6:00
